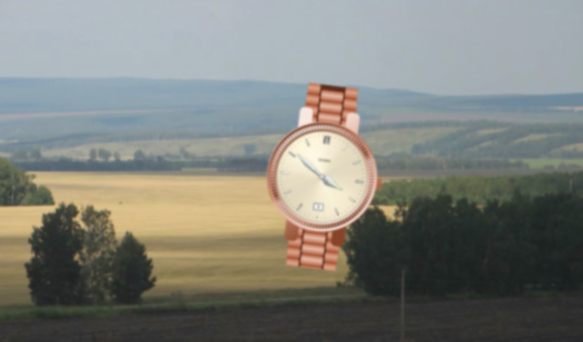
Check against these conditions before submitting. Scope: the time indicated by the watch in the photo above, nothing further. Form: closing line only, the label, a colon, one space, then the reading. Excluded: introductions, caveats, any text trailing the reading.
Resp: 3:51
